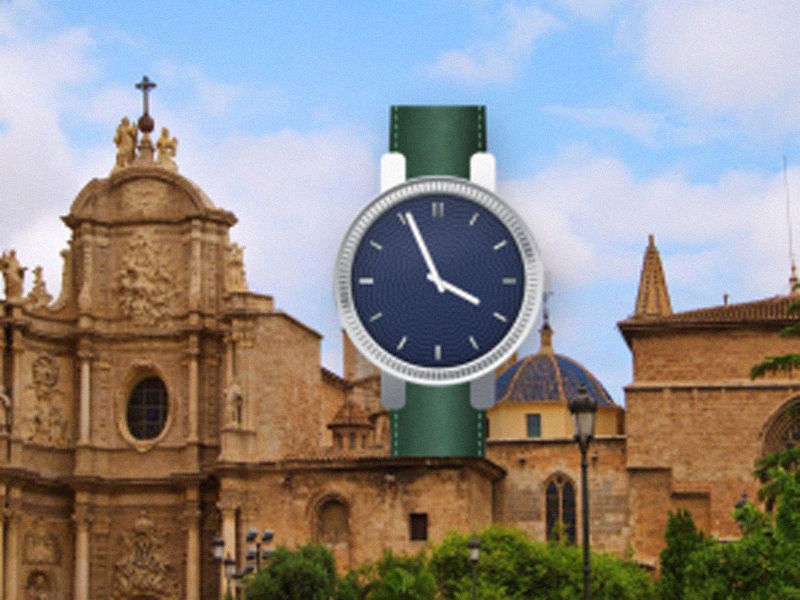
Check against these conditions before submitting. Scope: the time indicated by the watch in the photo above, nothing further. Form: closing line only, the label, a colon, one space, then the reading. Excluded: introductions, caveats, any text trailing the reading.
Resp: 3:56
